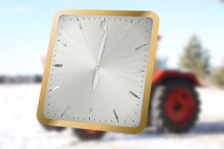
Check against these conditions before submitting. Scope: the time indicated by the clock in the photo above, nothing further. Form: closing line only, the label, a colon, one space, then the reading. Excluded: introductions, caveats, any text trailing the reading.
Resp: 6:01
